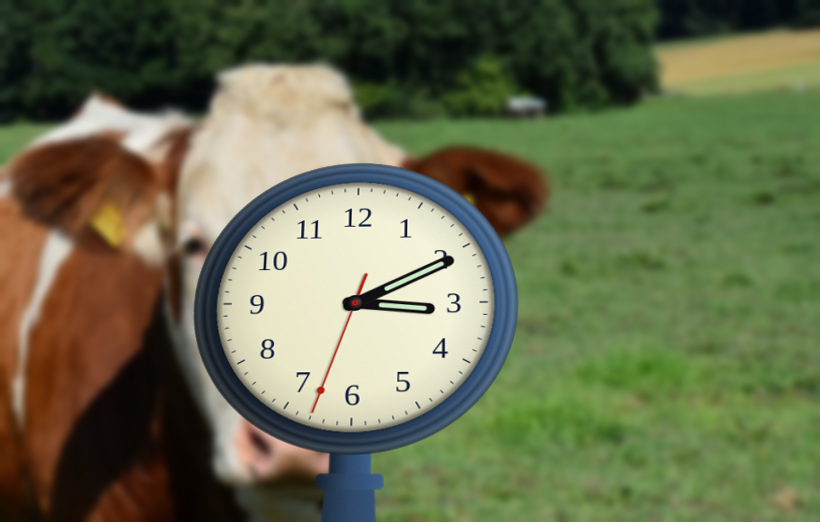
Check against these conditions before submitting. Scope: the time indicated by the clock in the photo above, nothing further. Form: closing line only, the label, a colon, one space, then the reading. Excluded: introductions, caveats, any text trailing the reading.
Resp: 3:10:33
